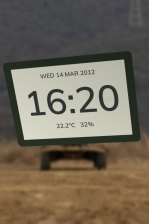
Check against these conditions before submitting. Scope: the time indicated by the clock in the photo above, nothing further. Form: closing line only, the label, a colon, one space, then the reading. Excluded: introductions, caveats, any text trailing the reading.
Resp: 16:20
